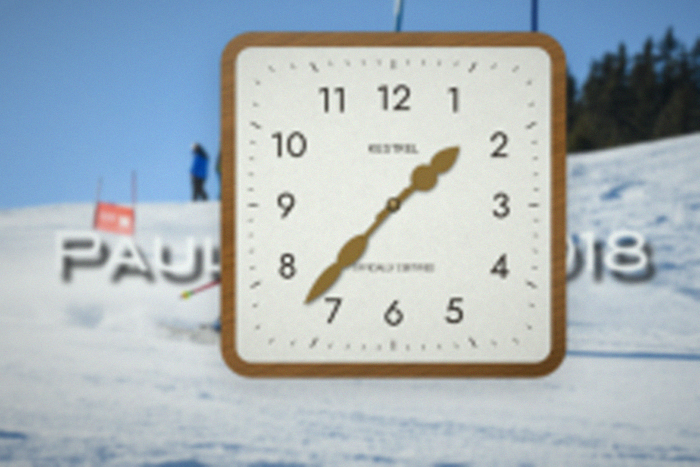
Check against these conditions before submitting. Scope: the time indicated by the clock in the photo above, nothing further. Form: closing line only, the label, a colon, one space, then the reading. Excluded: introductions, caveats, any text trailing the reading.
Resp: 1:37
